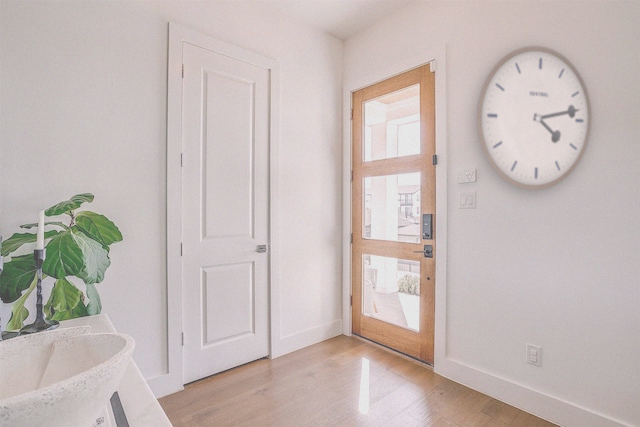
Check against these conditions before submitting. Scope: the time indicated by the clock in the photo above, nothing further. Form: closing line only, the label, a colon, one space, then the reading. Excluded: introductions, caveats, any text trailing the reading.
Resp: 4:13
